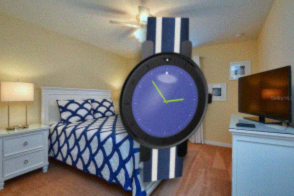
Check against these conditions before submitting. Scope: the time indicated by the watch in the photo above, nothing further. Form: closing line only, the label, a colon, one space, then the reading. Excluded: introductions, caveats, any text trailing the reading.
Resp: 2:54
